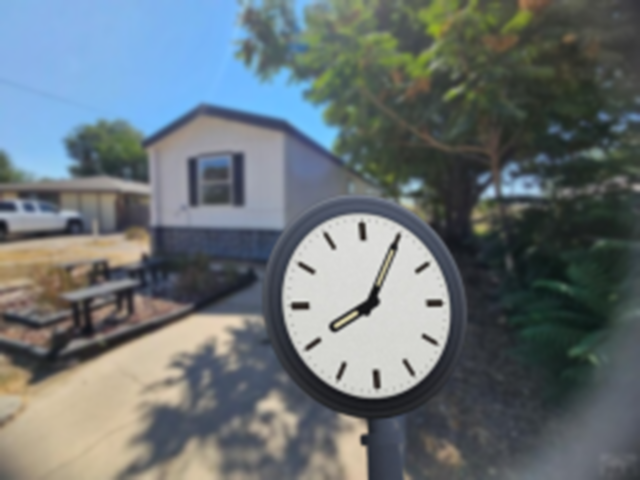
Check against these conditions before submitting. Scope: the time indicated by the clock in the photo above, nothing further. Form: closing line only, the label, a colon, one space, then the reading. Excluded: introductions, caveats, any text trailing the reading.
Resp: 8:05
